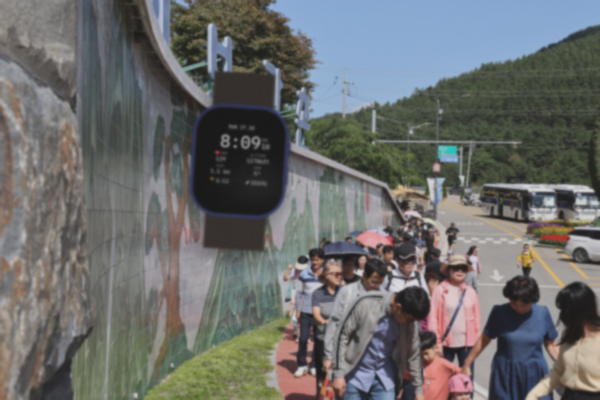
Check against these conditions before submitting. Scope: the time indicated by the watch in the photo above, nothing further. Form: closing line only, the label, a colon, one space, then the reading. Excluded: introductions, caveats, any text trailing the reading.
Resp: 8:09
